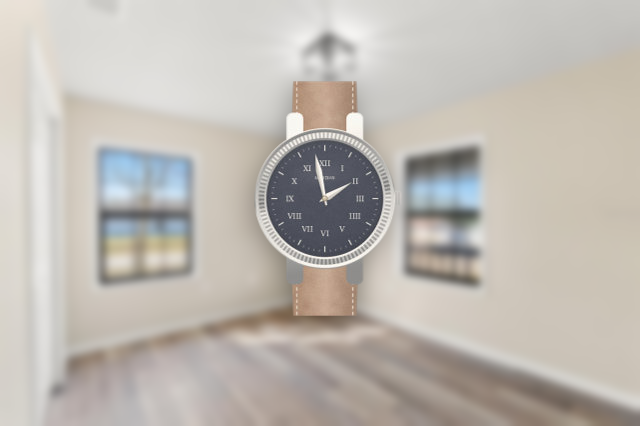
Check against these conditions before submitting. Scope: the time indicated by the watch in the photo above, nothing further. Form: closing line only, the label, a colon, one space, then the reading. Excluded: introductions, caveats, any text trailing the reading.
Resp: 1:58
